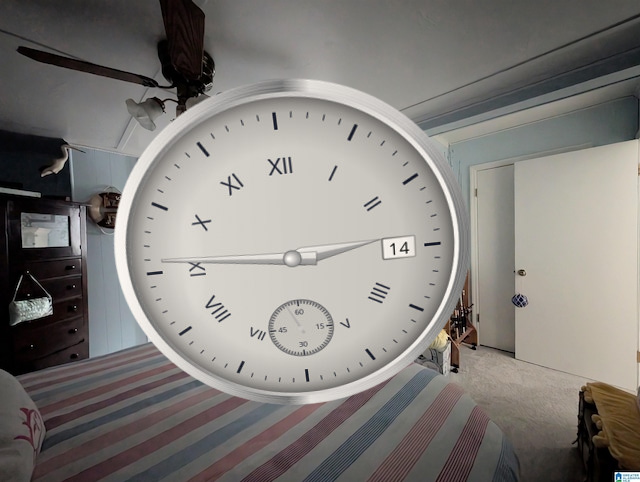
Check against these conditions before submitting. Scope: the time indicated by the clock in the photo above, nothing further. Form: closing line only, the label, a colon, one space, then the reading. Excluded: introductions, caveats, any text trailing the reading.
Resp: 2:45:56
